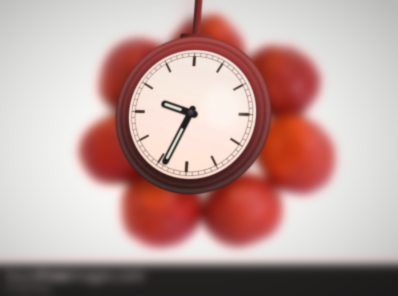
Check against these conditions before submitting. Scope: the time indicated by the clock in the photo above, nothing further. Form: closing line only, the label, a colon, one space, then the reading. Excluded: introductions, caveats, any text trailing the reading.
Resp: 9:34
